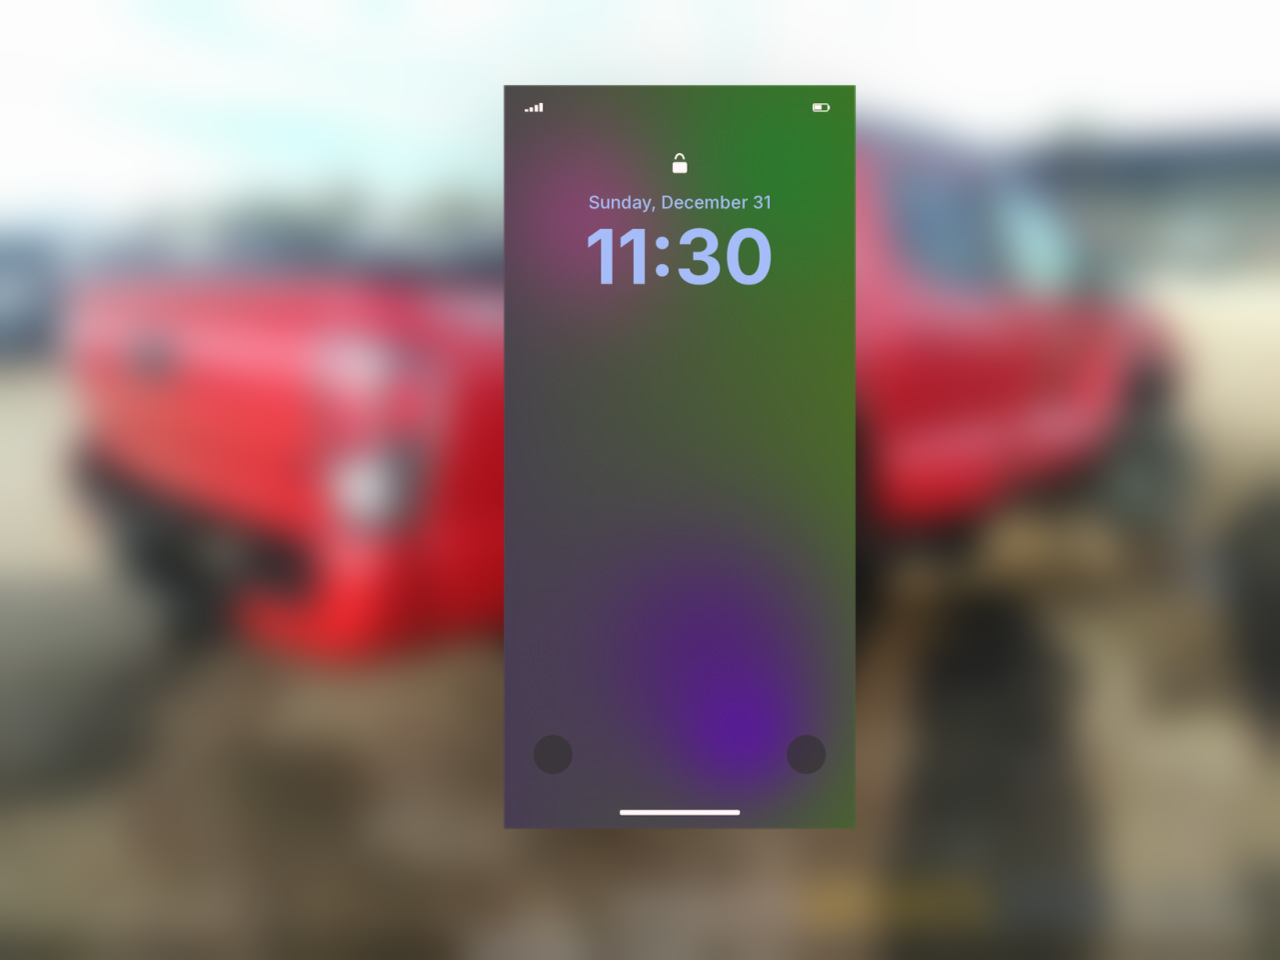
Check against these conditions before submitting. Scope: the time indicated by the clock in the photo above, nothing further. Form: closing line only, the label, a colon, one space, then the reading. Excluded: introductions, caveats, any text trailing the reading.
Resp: 11:30
